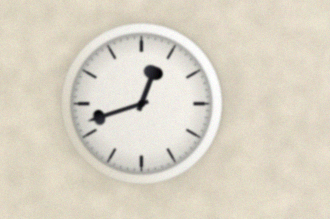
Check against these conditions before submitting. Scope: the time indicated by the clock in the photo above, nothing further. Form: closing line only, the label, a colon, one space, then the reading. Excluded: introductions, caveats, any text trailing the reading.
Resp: 12:42
